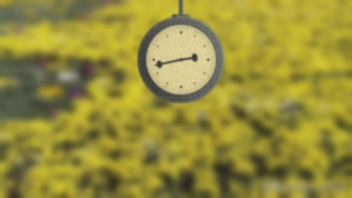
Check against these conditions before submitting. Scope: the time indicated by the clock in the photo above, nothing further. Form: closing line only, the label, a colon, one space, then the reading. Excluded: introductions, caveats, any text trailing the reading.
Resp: 2:43
